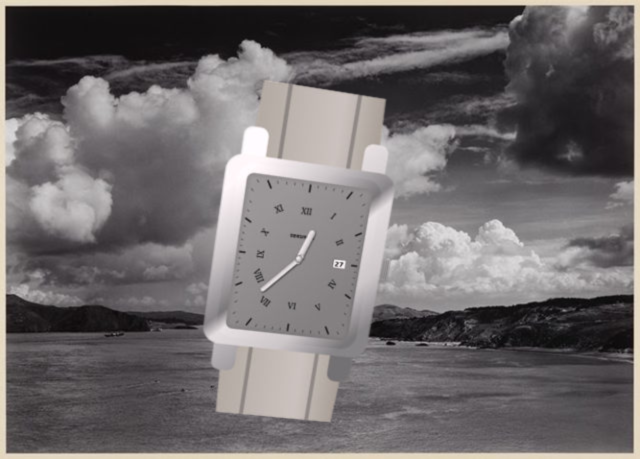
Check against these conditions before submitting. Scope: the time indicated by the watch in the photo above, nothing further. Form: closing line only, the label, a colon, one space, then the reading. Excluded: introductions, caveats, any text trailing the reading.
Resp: 12:37
